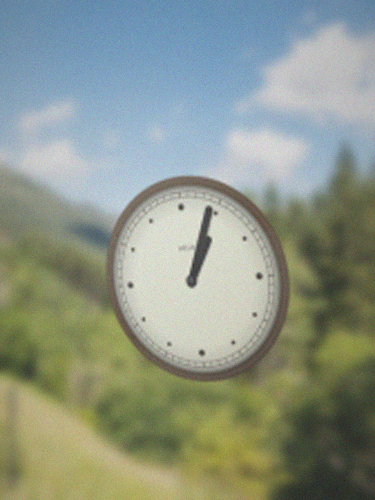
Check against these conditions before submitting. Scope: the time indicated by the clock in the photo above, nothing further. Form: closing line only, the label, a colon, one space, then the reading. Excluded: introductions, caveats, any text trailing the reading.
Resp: 1:04
